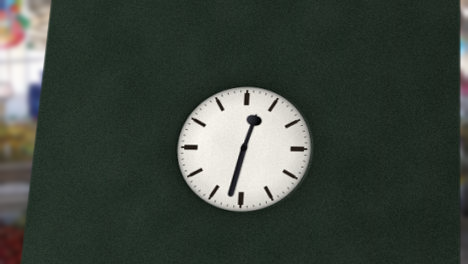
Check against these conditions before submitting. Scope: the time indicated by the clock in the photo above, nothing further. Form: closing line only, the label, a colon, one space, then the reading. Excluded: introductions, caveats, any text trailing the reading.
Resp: 12:32
